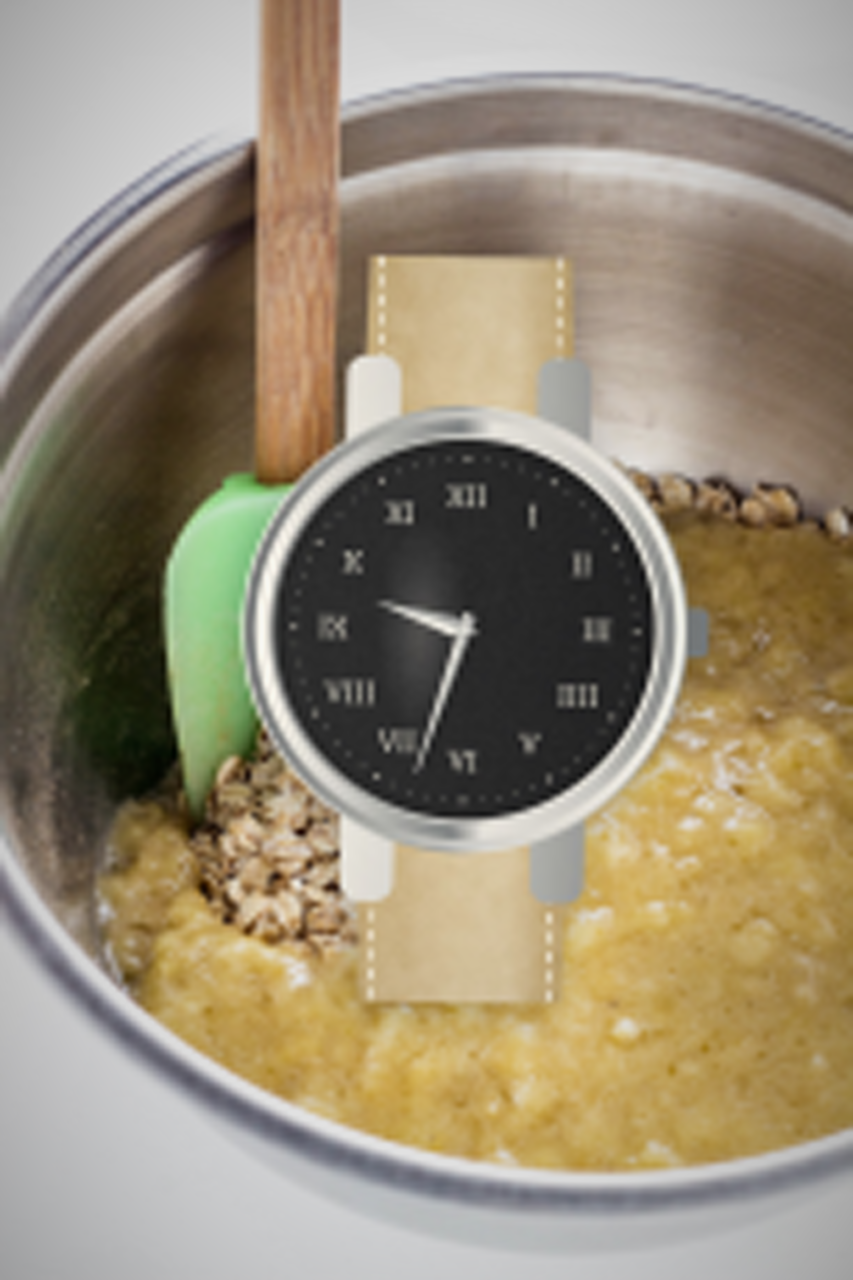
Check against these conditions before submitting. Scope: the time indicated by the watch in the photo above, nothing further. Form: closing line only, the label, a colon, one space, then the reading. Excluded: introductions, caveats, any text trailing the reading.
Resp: 9:33
